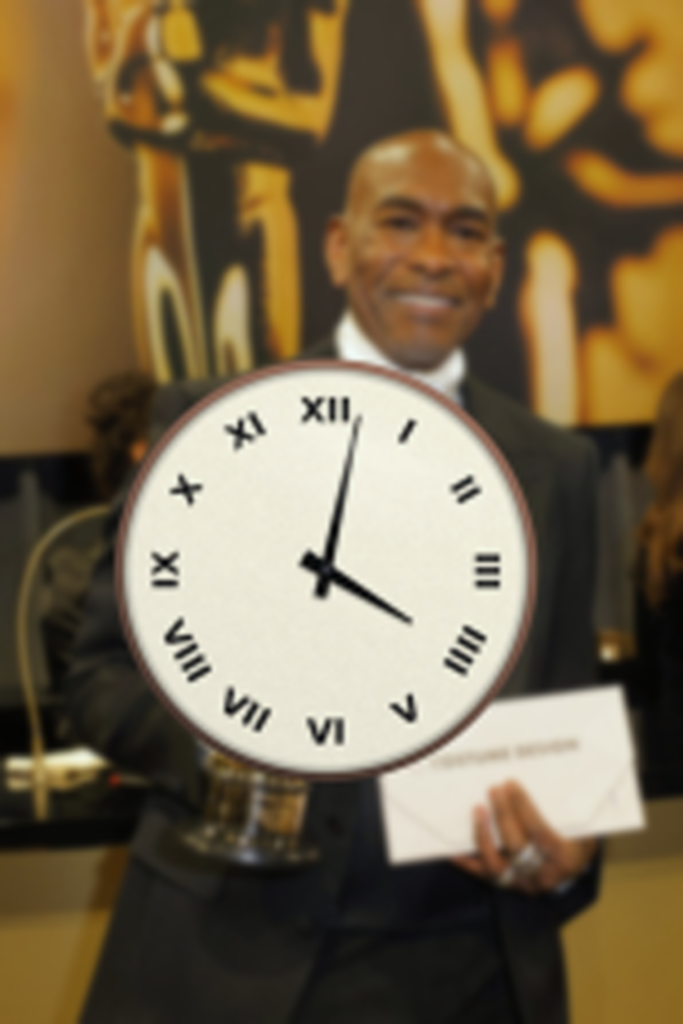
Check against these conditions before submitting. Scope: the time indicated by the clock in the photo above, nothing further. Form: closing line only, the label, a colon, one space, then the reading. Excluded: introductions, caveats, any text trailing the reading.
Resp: 4:02
